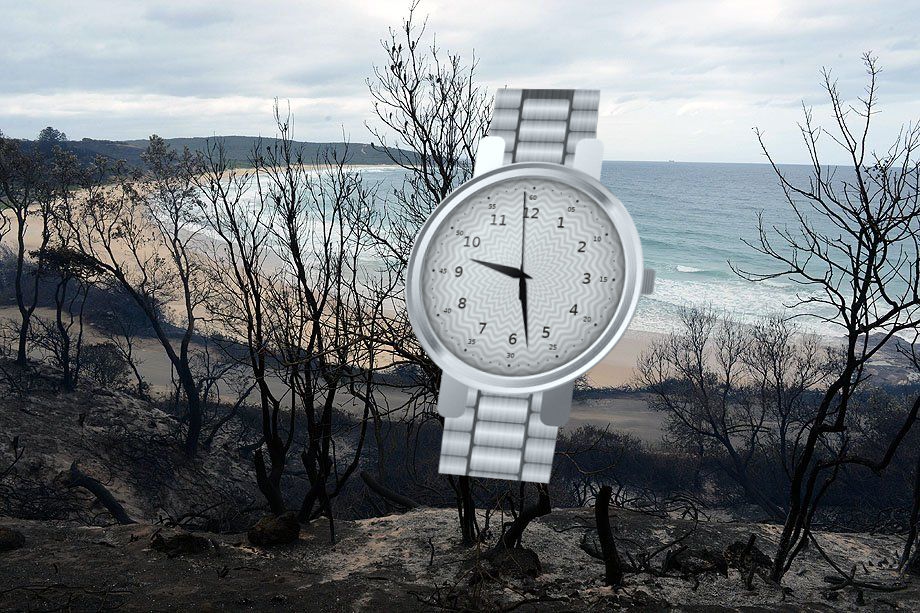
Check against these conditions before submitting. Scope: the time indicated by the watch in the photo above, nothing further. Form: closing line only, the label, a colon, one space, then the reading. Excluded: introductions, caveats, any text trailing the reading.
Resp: 9:27:59
